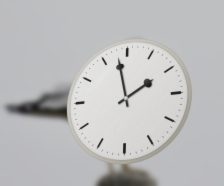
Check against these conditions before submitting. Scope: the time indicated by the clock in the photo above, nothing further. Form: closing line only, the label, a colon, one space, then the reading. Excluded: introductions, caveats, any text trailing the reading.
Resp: 1:58
